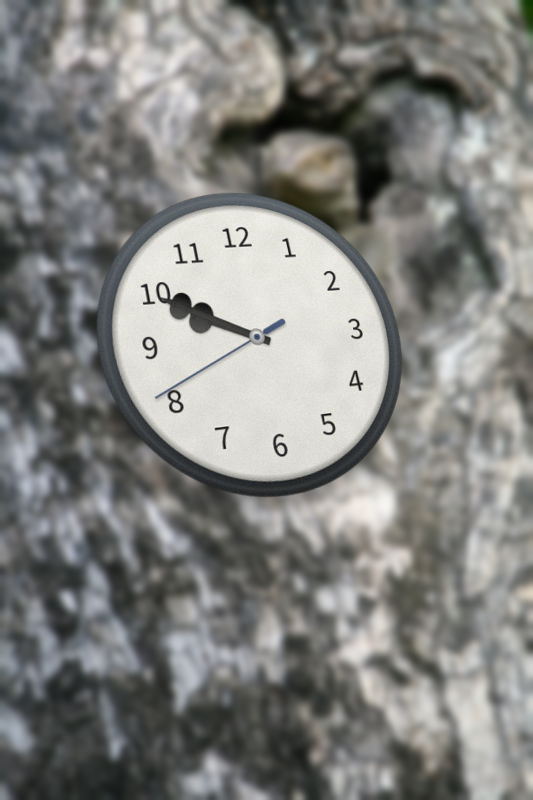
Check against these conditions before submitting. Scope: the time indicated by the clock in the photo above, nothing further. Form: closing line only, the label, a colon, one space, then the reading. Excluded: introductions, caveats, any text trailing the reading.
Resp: 9:49:41
